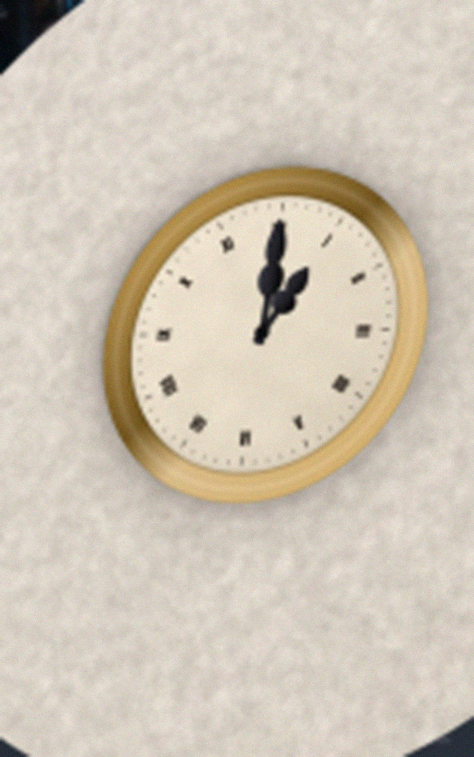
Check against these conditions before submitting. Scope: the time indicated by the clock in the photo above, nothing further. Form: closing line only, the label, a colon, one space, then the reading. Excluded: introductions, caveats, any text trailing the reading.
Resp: 1:00
